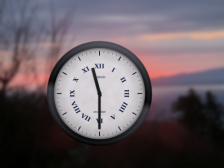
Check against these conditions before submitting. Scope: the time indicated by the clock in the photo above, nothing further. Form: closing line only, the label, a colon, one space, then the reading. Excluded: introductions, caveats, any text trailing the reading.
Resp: 11:30
